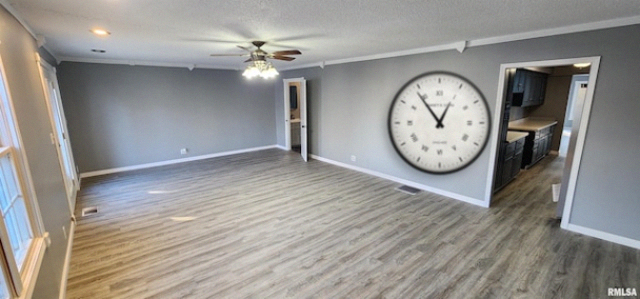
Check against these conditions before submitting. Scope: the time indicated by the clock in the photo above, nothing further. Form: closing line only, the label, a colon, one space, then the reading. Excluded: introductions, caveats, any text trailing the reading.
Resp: 12:54
